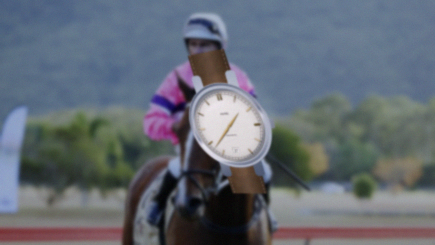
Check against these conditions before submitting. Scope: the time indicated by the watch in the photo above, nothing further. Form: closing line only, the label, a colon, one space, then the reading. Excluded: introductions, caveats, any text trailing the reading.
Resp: 1:38
